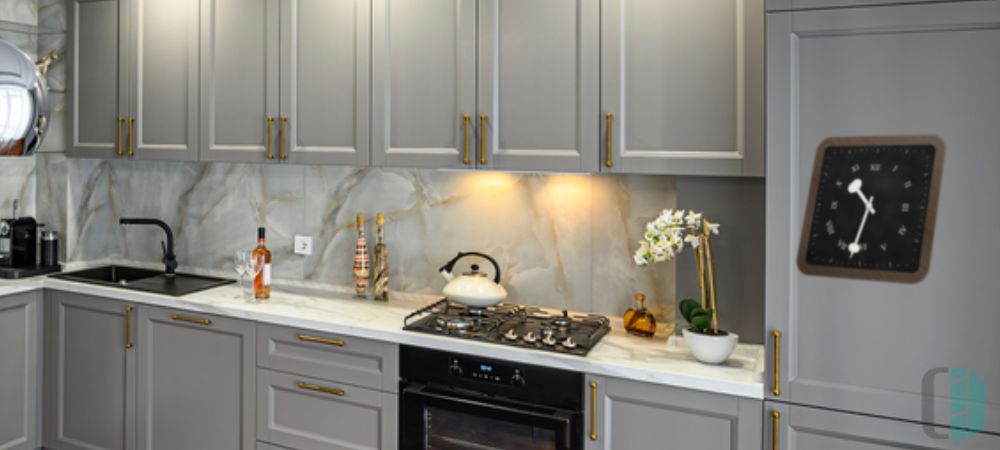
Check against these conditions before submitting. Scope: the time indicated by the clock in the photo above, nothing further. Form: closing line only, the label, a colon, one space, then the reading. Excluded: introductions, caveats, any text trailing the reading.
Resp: 10:32
